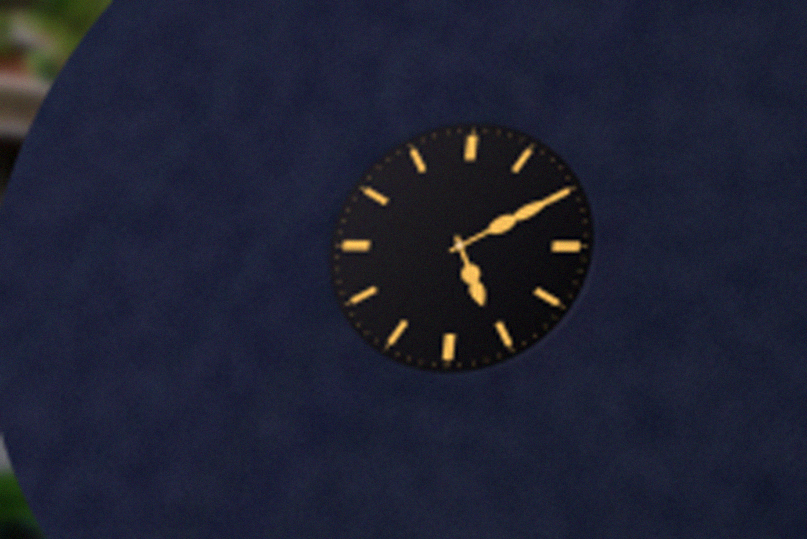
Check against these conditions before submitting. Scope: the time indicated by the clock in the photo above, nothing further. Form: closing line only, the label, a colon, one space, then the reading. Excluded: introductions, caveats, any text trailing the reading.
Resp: 5:10
